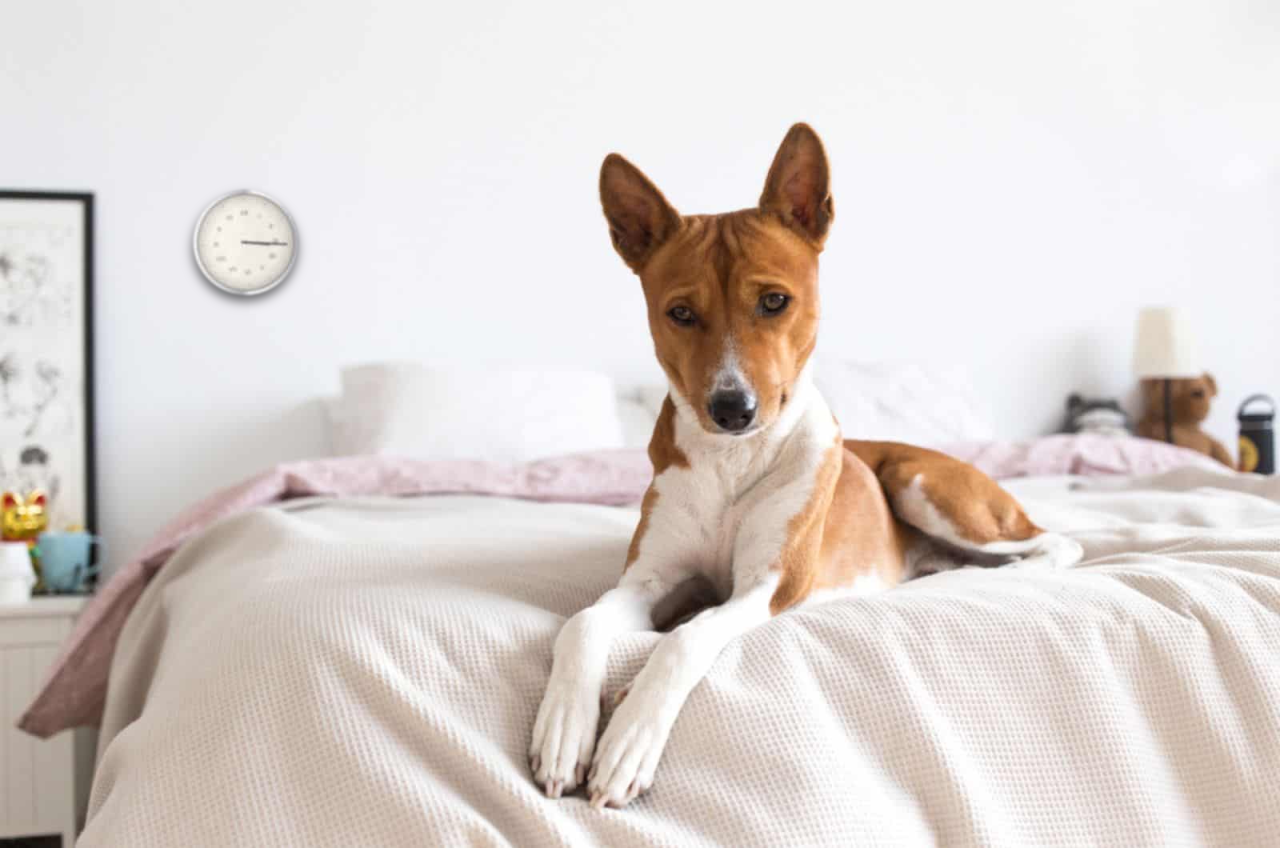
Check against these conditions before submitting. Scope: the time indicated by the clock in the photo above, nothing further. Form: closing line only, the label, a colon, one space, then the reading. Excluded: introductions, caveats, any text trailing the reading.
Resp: 3:16
